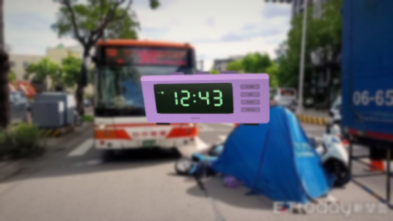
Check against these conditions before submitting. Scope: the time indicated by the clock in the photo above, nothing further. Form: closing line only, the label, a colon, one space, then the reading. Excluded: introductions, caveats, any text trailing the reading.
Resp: 12:43
